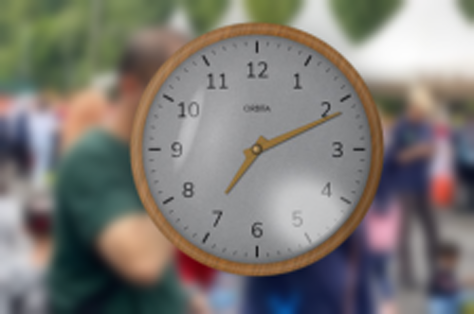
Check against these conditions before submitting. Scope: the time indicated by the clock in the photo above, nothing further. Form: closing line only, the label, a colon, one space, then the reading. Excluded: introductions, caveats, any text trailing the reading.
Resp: 7:11
